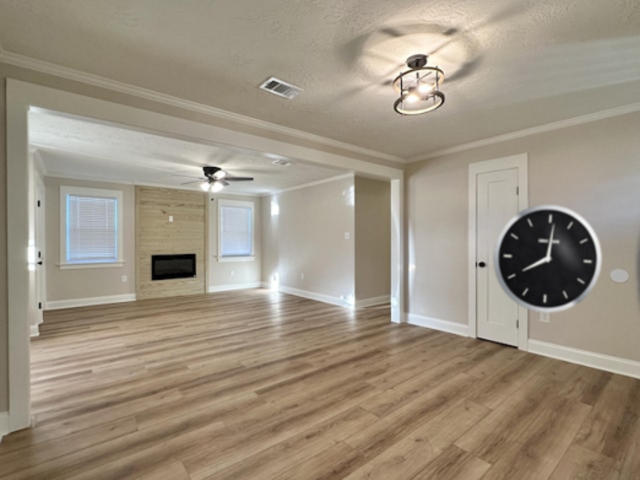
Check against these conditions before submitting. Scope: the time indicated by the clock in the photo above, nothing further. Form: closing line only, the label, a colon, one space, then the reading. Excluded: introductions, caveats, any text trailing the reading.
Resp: 8:01
